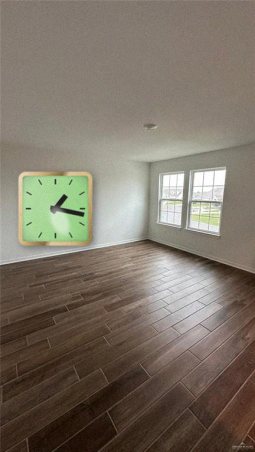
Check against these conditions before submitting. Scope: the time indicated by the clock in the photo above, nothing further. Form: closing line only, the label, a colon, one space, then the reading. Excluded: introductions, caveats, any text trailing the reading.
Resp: 1:17
